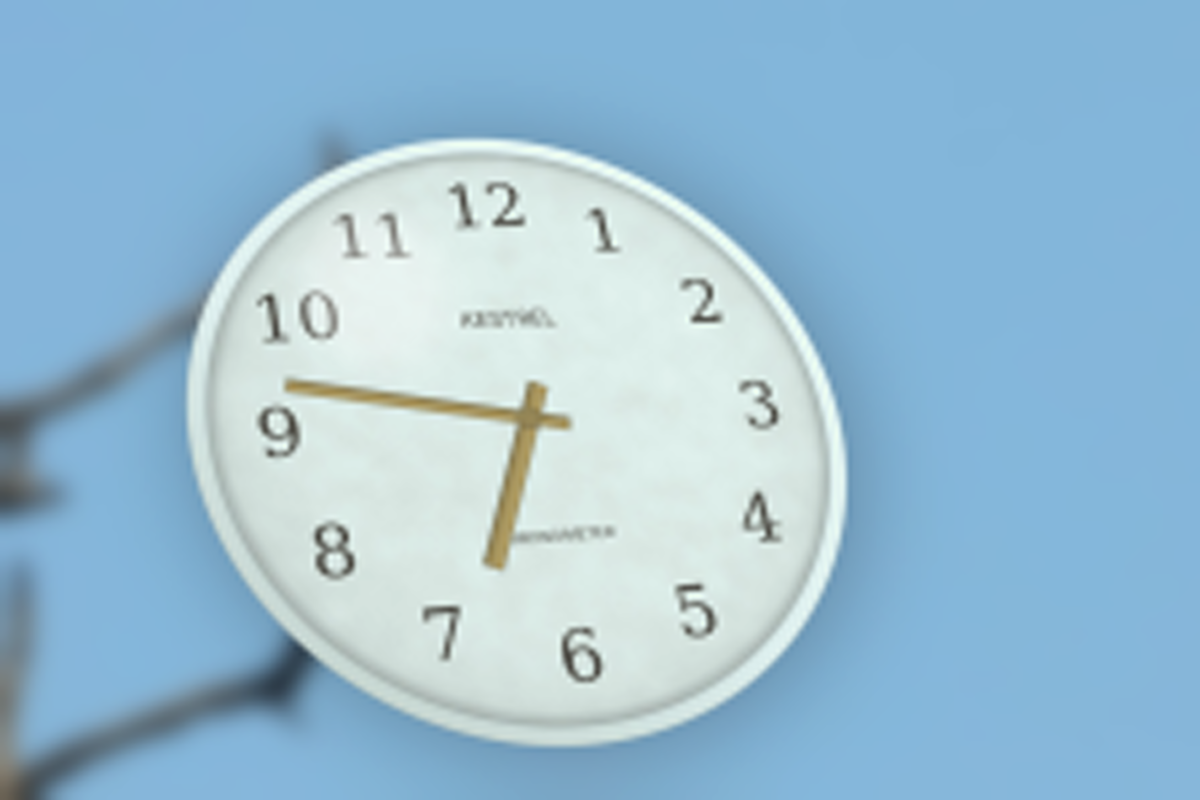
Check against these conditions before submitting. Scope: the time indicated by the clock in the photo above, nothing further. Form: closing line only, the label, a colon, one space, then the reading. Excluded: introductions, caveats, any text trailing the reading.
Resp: 6:47
